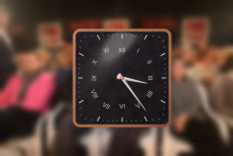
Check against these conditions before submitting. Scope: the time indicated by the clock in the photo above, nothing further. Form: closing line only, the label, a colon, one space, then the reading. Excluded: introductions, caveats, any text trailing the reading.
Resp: 3:24
